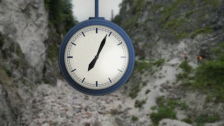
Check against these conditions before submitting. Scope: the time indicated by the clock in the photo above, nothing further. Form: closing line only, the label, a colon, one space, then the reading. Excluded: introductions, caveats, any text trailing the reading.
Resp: 7:04
